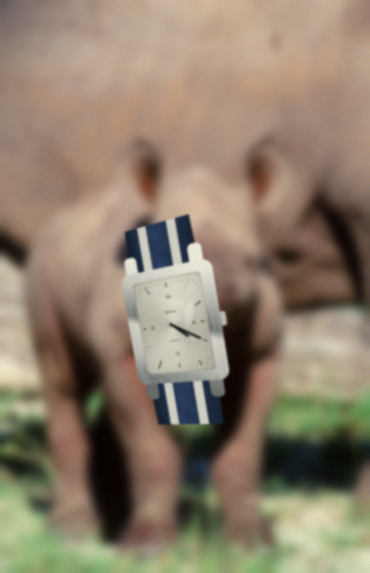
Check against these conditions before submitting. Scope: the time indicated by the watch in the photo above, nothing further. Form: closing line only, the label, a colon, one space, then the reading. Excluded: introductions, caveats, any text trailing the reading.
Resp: 4:20
